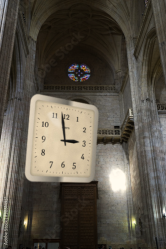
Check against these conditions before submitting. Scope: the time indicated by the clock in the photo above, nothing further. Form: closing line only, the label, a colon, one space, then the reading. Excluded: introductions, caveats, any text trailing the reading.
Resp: 2:58
